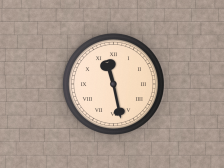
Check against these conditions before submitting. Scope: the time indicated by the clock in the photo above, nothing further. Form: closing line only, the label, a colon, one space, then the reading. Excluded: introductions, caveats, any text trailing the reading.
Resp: 11:28
